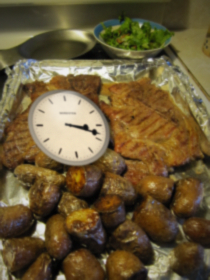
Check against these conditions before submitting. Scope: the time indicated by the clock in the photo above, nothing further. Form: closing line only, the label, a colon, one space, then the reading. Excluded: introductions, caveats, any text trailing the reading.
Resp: 3:18
